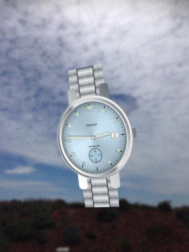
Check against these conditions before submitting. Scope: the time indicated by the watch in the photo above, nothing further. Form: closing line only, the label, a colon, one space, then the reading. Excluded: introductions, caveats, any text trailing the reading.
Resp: 2:46
